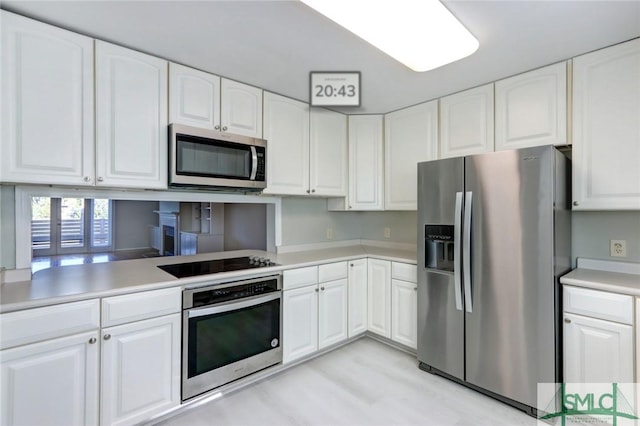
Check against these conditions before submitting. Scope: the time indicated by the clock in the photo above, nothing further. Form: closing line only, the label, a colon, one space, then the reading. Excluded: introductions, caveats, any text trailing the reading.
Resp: 20:43
